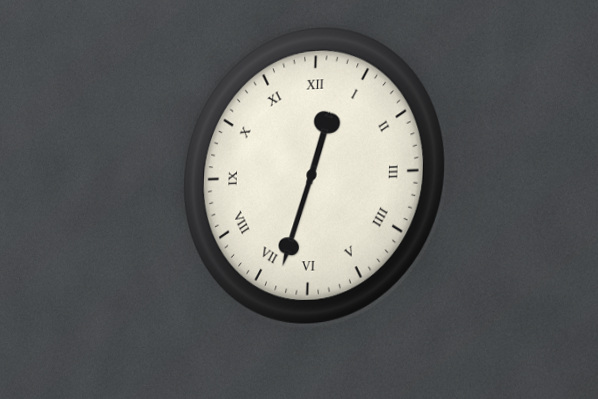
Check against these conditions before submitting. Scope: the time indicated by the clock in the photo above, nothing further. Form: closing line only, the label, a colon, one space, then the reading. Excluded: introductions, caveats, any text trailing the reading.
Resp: 12:33
